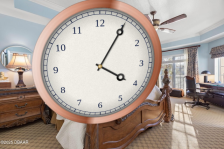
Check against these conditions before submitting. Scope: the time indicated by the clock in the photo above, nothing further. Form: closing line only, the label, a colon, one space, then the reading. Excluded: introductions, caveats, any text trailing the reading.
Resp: 4:05
